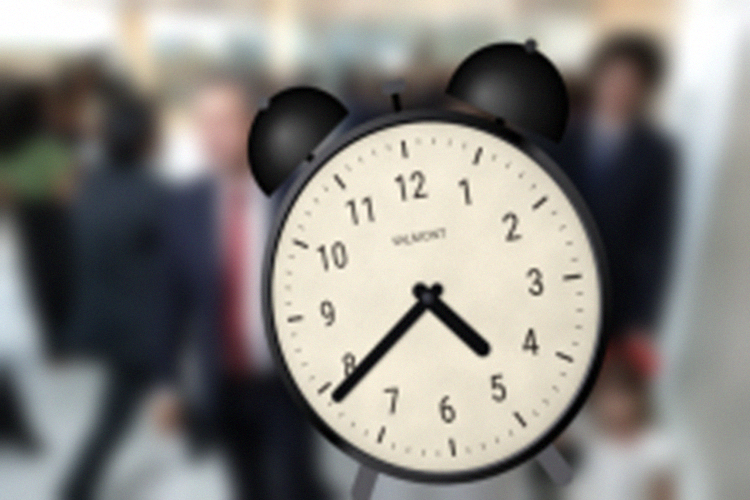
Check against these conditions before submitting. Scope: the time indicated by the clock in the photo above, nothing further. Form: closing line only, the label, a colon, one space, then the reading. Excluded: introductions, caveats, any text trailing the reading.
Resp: 4:39
